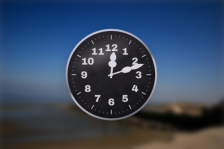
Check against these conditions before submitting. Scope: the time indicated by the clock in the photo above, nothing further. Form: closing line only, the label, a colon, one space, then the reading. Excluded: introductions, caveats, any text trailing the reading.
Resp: 12:12
